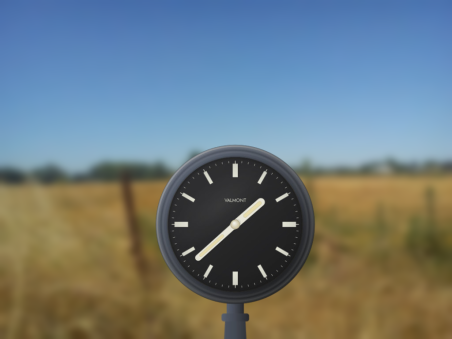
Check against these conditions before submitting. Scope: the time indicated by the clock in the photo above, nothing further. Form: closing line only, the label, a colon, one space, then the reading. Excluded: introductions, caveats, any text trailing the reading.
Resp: 1:38
